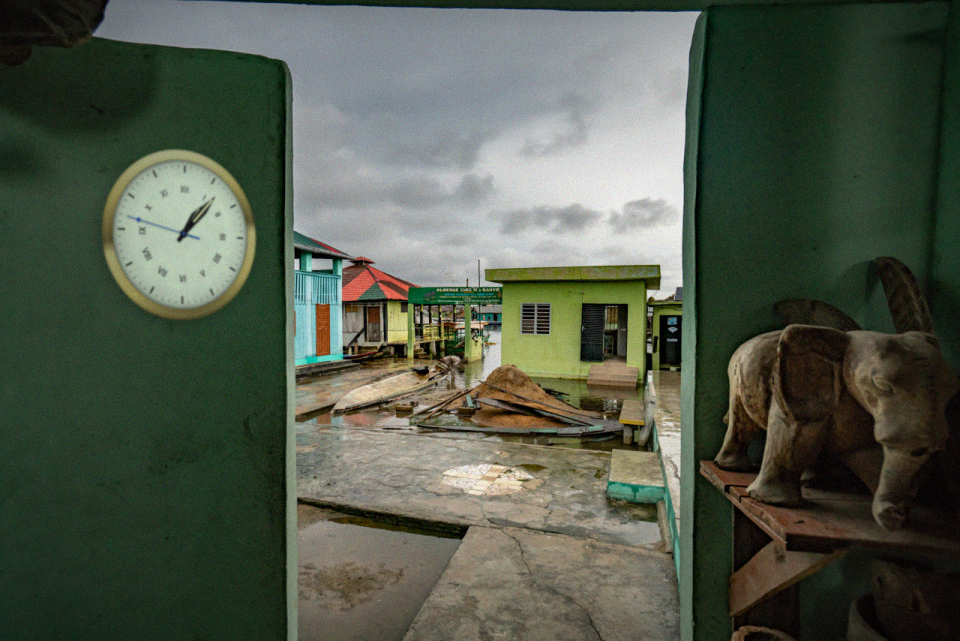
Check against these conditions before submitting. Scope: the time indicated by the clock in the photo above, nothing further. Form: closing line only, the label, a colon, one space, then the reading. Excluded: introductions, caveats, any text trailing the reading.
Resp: 1:06:47
